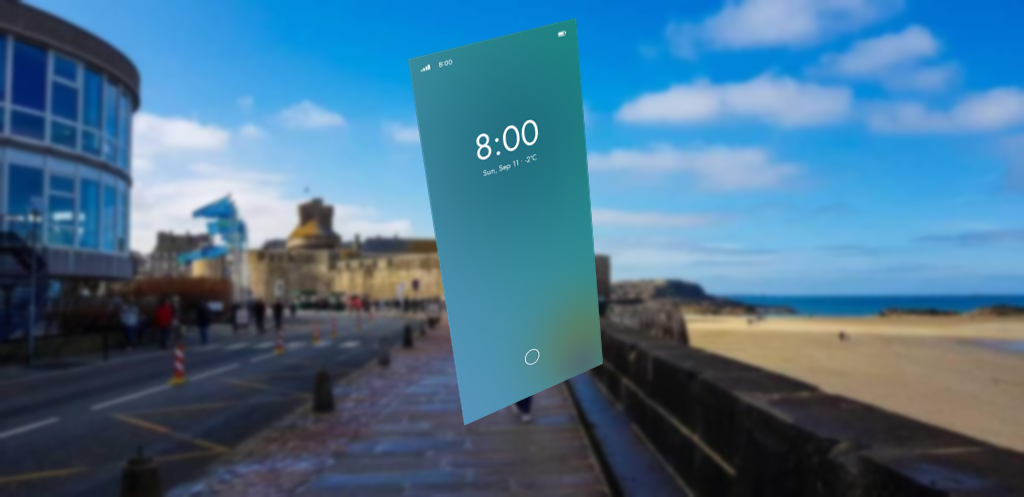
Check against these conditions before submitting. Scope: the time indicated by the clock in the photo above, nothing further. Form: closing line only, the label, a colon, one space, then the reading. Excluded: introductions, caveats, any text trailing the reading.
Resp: 8:00
